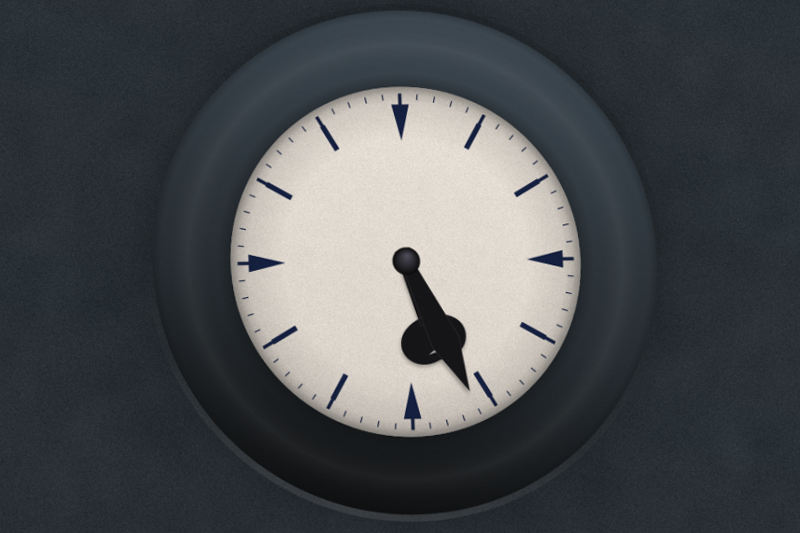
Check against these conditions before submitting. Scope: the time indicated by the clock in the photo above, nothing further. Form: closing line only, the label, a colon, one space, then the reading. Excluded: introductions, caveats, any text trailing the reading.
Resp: 5:26
